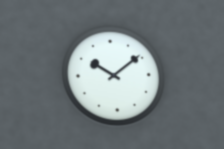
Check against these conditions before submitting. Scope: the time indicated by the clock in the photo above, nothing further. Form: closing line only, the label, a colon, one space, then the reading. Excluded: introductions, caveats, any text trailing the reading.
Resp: 10:09
